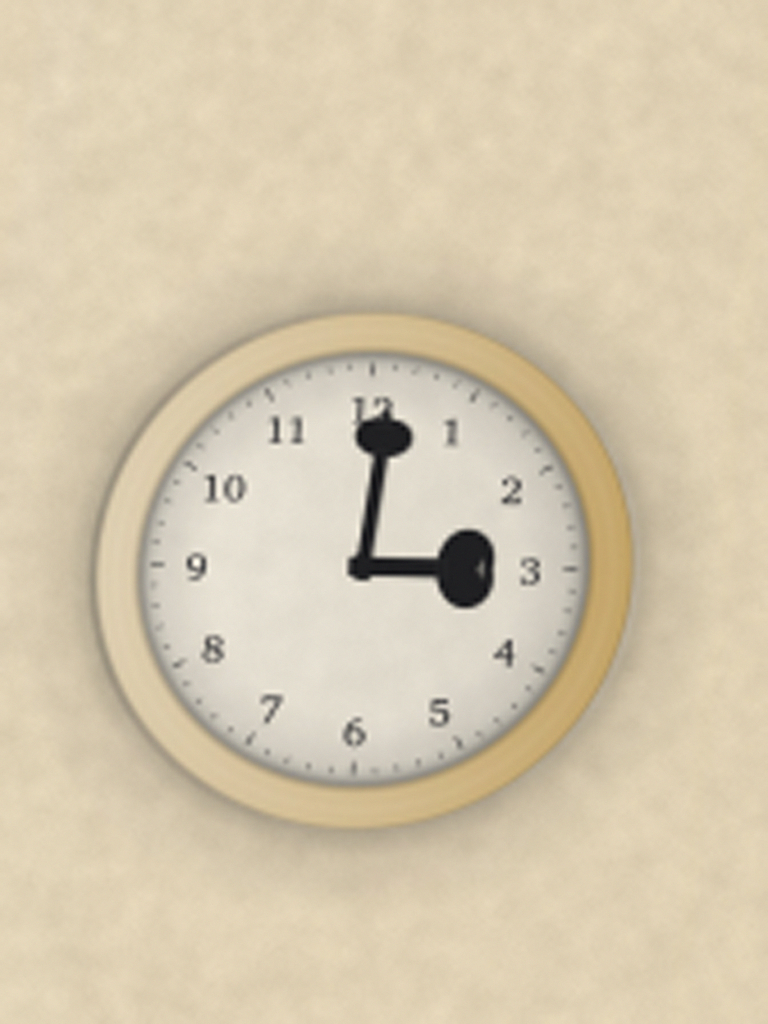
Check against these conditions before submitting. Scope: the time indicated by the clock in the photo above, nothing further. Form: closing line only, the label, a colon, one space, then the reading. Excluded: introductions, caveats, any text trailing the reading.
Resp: 3:01
